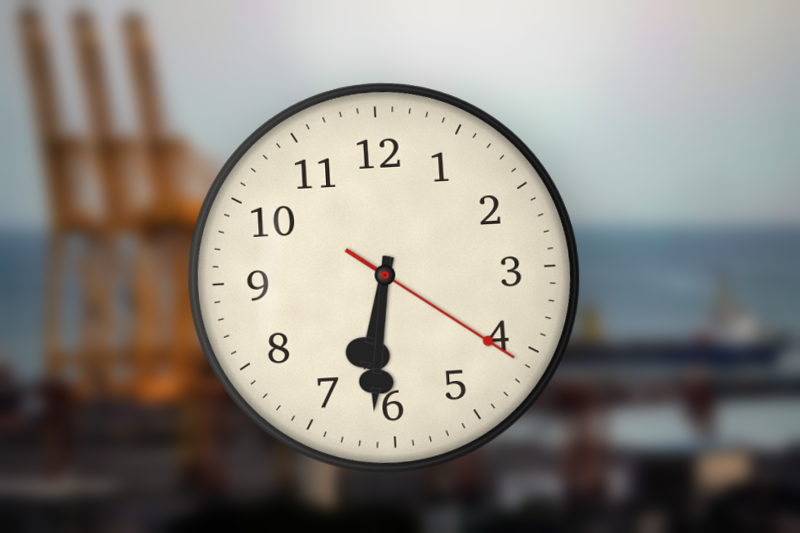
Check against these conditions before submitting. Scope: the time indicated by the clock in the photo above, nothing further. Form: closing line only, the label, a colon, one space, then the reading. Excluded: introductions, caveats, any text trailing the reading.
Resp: 6:31:21
